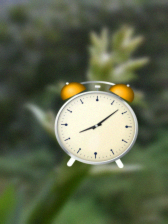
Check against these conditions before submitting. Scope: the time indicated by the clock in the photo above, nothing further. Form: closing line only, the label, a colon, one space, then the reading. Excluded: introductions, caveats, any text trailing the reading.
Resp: 8:08
